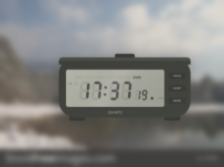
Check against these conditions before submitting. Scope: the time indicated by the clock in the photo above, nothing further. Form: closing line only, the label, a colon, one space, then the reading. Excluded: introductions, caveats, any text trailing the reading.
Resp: 17:37:19
